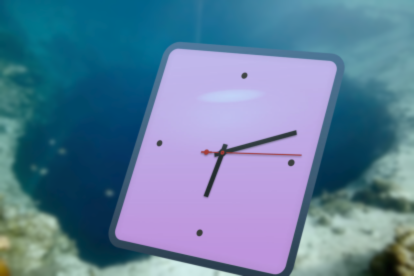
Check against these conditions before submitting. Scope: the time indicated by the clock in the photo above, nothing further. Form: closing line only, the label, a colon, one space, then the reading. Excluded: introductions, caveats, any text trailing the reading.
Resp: 6:11:14
